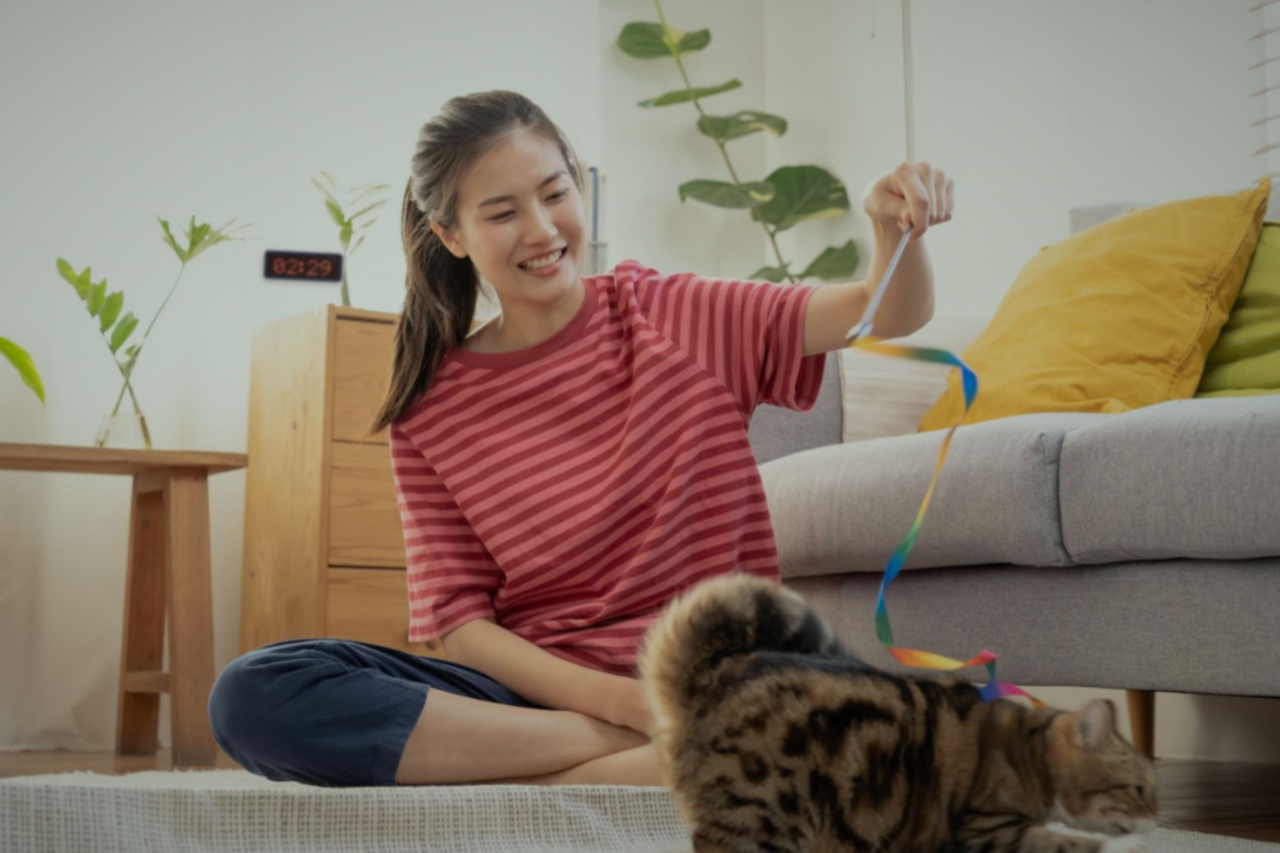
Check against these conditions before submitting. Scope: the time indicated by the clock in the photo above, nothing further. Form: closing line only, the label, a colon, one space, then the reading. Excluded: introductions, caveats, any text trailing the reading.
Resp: 2:29
